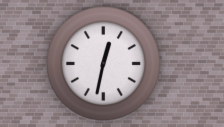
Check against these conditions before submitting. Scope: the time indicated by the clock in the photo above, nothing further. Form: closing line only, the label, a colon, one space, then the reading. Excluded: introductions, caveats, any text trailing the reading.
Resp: 12:32
